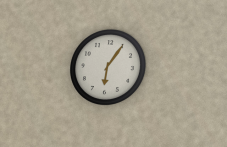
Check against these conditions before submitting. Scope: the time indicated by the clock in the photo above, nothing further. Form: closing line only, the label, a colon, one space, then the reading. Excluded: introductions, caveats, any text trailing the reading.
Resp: 6:05
